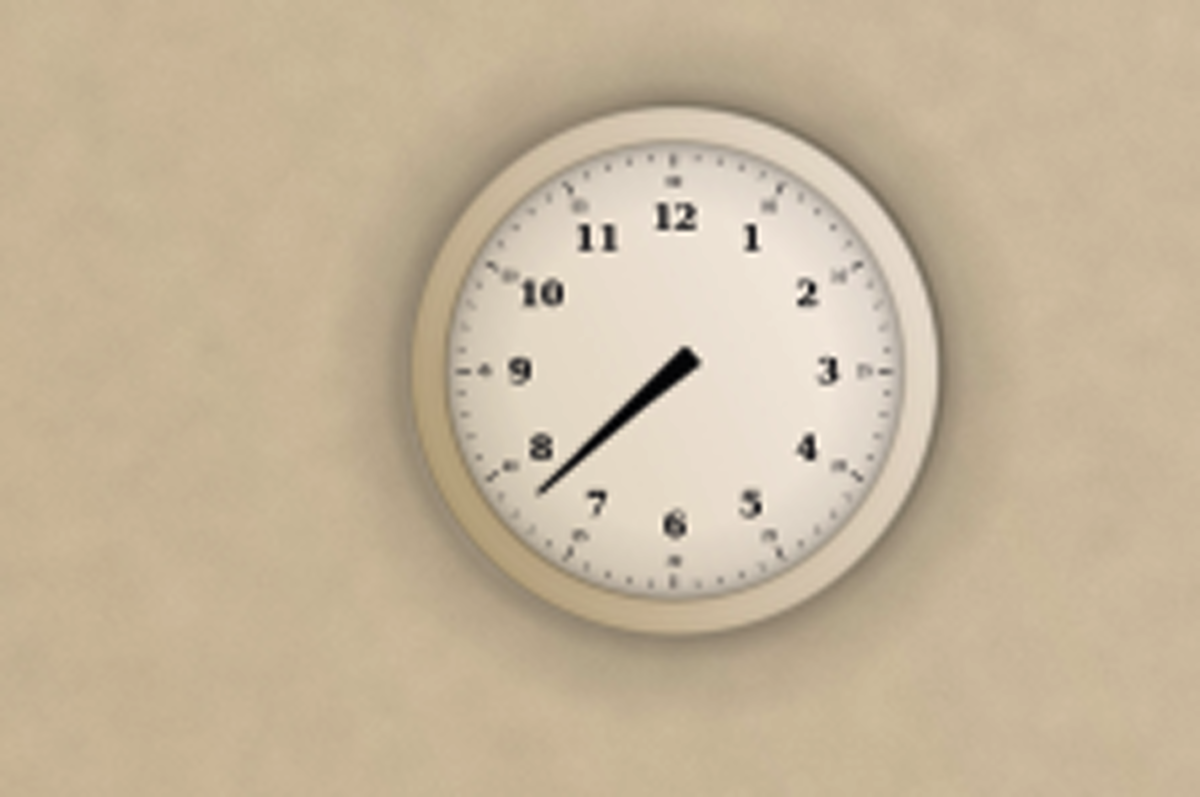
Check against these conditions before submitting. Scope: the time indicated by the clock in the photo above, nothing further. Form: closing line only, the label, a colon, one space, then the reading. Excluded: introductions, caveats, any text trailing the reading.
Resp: 7:38
